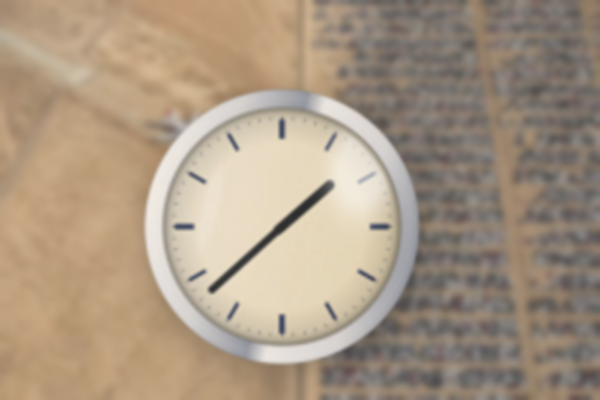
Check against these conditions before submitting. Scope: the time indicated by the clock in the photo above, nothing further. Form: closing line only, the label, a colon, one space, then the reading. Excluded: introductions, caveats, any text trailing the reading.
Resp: 1:38
